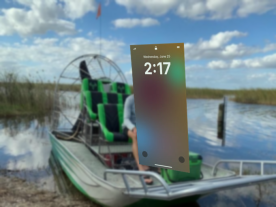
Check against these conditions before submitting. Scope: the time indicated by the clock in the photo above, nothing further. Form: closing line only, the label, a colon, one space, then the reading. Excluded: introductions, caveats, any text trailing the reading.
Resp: 2:17
